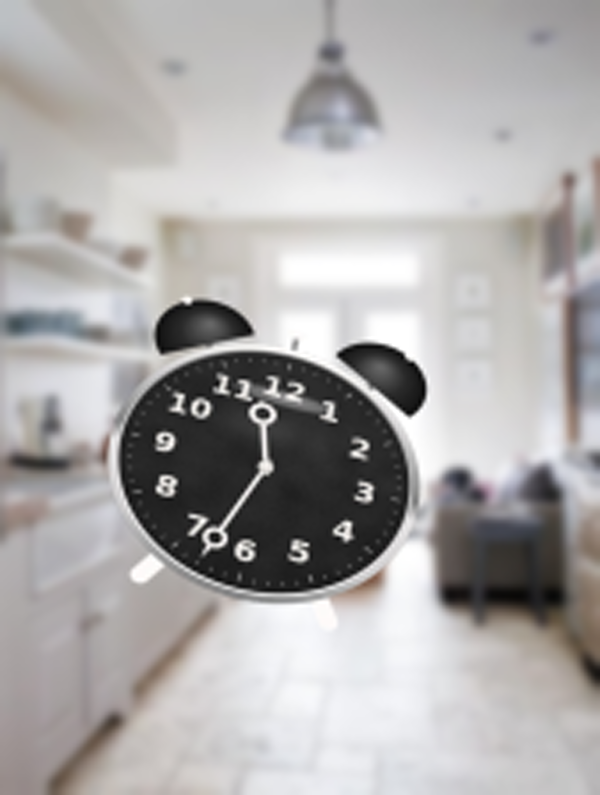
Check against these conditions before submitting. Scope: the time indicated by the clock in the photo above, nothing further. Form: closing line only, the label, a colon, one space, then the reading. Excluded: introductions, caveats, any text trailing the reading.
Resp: 11:33
